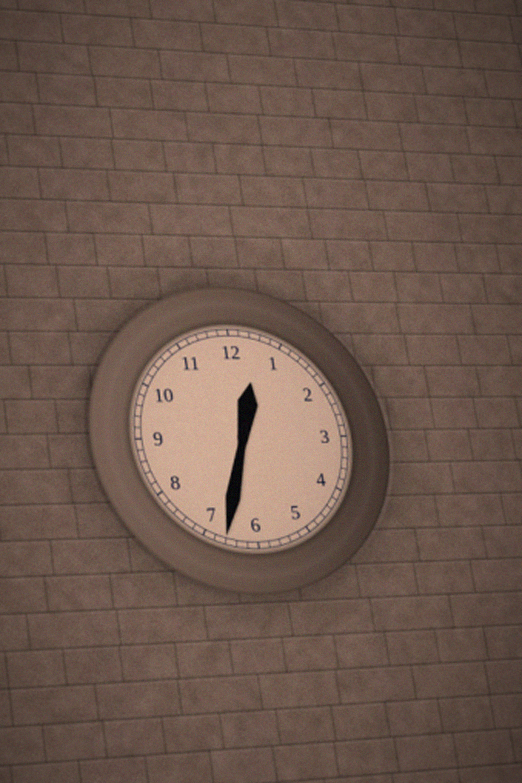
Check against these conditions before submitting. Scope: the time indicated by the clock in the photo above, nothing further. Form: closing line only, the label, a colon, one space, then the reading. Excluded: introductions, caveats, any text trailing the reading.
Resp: 12:33
